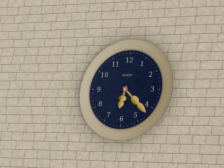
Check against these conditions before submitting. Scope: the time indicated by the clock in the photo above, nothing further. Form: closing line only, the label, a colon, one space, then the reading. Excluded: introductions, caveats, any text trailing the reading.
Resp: 6:22
